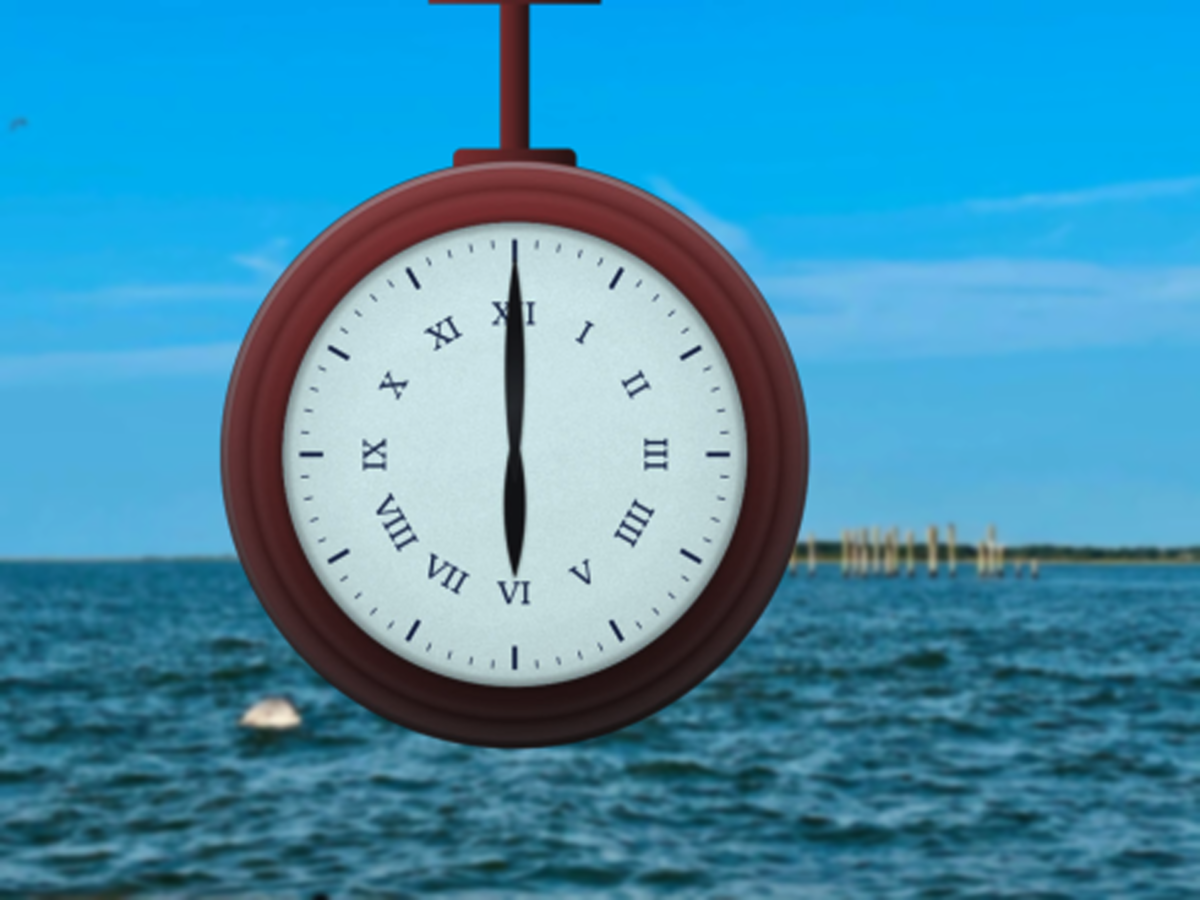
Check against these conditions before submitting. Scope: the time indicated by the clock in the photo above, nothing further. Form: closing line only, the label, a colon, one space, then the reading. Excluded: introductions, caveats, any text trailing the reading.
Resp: 6:00
